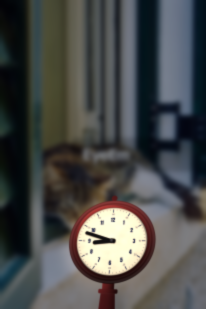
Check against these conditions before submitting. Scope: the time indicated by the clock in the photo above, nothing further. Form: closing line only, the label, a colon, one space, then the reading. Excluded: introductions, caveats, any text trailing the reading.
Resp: 8:48
